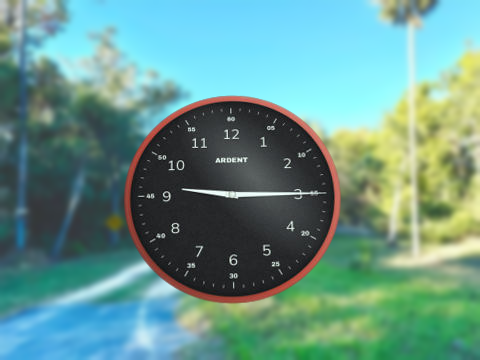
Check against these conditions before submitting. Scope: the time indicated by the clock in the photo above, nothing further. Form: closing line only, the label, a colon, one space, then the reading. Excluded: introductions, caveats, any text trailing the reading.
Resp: 9:15
